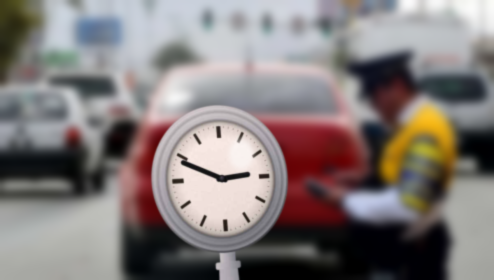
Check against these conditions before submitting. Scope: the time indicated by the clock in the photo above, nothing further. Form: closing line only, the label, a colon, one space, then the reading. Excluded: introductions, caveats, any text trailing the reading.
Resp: 2:49
